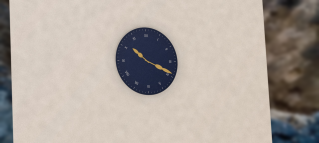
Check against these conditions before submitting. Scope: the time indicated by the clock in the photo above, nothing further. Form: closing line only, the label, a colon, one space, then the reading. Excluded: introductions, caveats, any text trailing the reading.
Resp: 10:19
